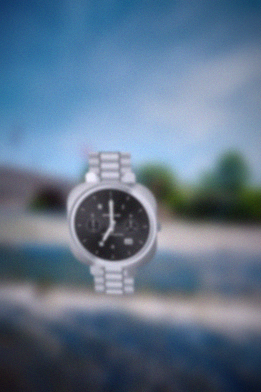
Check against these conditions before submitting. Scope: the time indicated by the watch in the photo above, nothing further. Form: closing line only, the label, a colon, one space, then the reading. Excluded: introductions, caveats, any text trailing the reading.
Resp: 7:00
